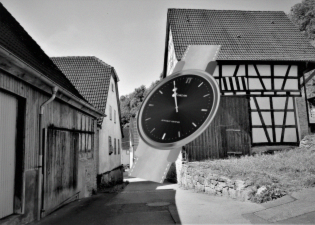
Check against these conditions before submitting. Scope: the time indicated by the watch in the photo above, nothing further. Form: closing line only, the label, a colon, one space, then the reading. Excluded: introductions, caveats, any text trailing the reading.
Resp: 10:55
